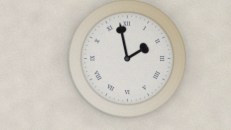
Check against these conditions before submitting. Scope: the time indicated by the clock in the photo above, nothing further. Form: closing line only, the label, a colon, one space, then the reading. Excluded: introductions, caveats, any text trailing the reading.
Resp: 1:58
